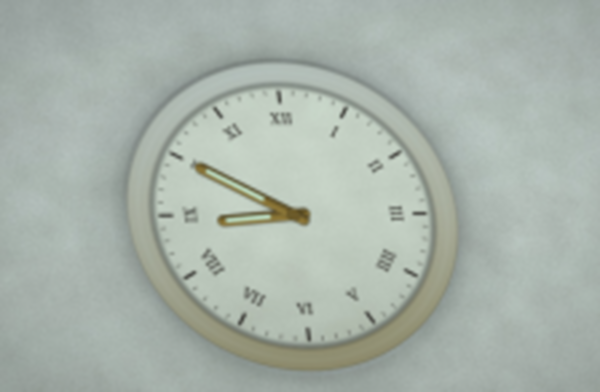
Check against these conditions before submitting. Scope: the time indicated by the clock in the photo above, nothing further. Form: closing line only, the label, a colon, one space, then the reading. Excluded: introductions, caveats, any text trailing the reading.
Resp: 8:50
